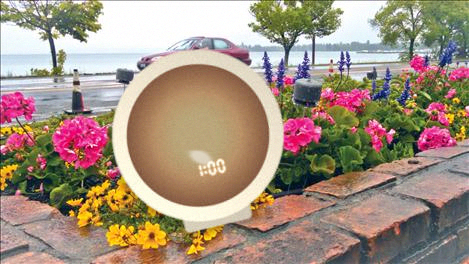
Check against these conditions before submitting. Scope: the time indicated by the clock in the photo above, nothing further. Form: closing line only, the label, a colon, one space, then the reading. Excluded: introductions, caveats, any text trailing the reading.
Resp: 1:00
